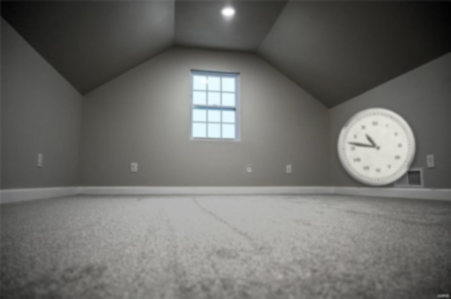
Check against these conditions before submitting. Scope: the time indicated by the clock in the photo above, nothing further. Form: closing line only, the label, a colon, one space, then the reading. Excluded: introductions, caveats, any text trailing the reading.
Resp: 10:47
